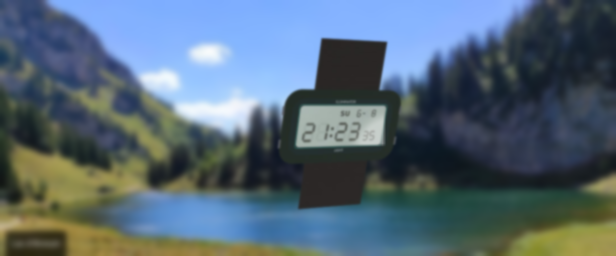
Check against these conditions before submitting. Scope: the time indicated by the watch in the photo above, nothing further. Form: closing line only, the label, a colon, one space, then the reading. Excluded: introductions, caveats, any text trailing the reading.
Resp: 21:23
